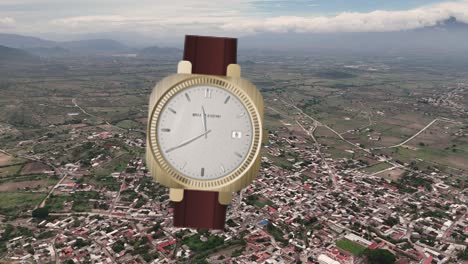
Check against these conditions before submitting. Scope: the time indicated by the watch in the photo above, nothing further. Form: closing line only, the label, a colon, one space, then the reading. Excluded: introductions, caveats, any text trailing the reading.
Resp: 11:40
